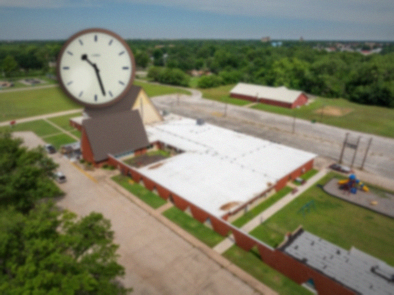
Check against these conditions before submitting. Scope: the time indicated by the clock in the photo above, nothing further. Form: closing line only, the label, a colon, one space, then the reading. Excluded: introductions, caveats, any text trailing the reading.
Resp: 10:27
